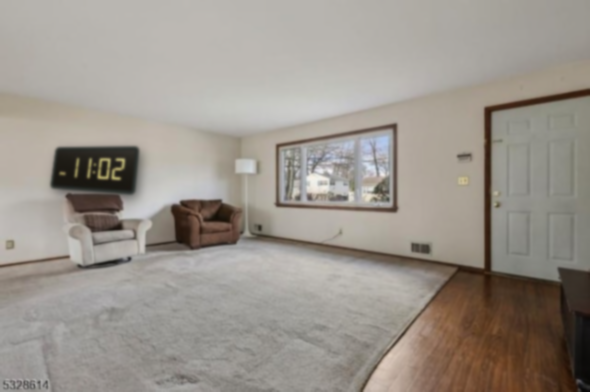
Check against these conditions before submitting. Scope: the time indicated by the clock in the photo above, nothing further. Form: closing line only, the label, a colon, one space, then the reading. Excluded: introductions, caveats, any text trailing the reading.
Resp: 11:02
